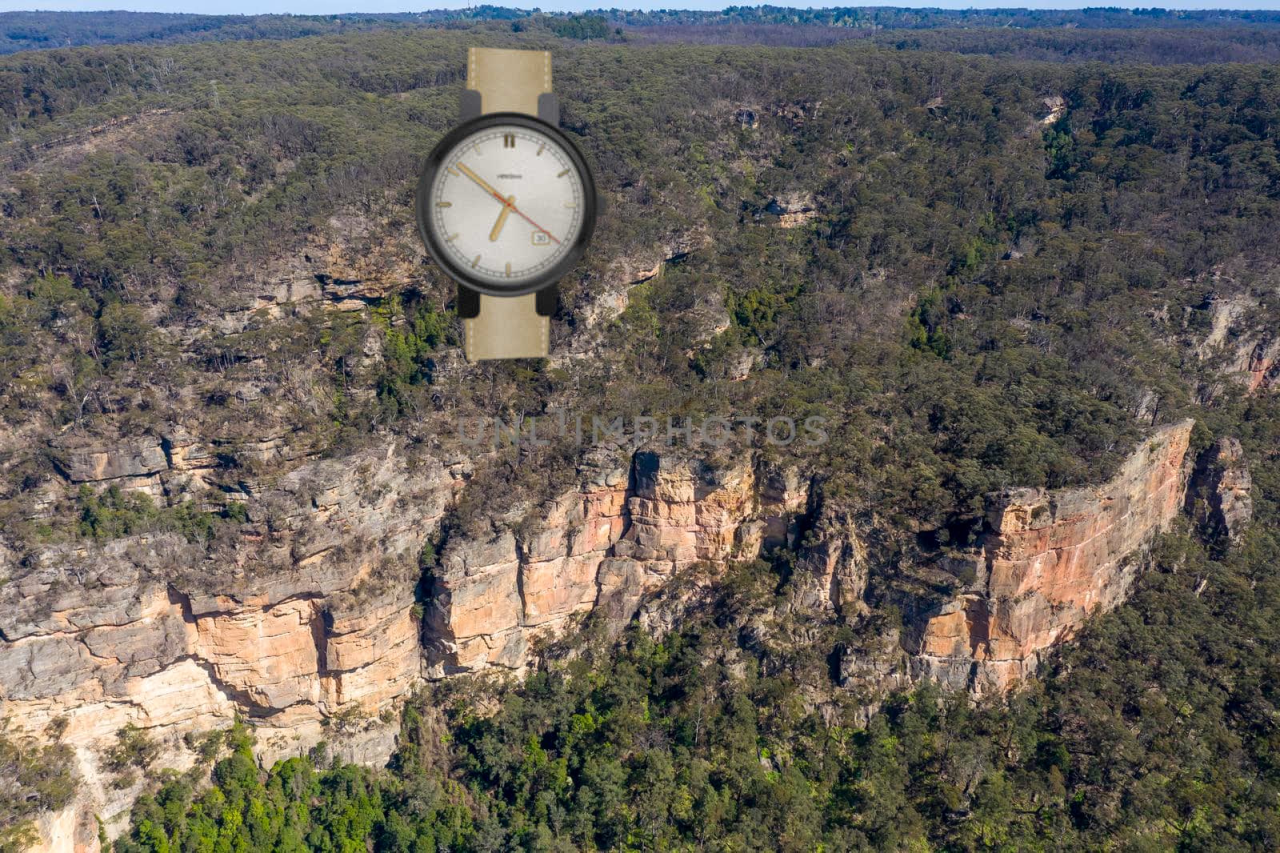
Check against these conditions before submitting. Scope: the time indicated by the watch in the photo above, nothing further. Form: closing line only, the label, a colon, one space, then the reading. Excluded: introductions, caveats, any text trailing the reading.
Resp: 6:51:21
